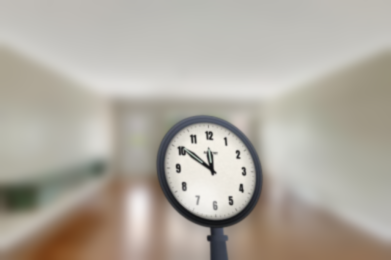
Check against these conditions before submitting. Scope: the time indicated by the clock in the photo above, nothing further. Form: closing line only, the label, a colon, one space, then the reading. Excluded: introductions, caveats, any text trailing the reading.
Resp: 11:51
